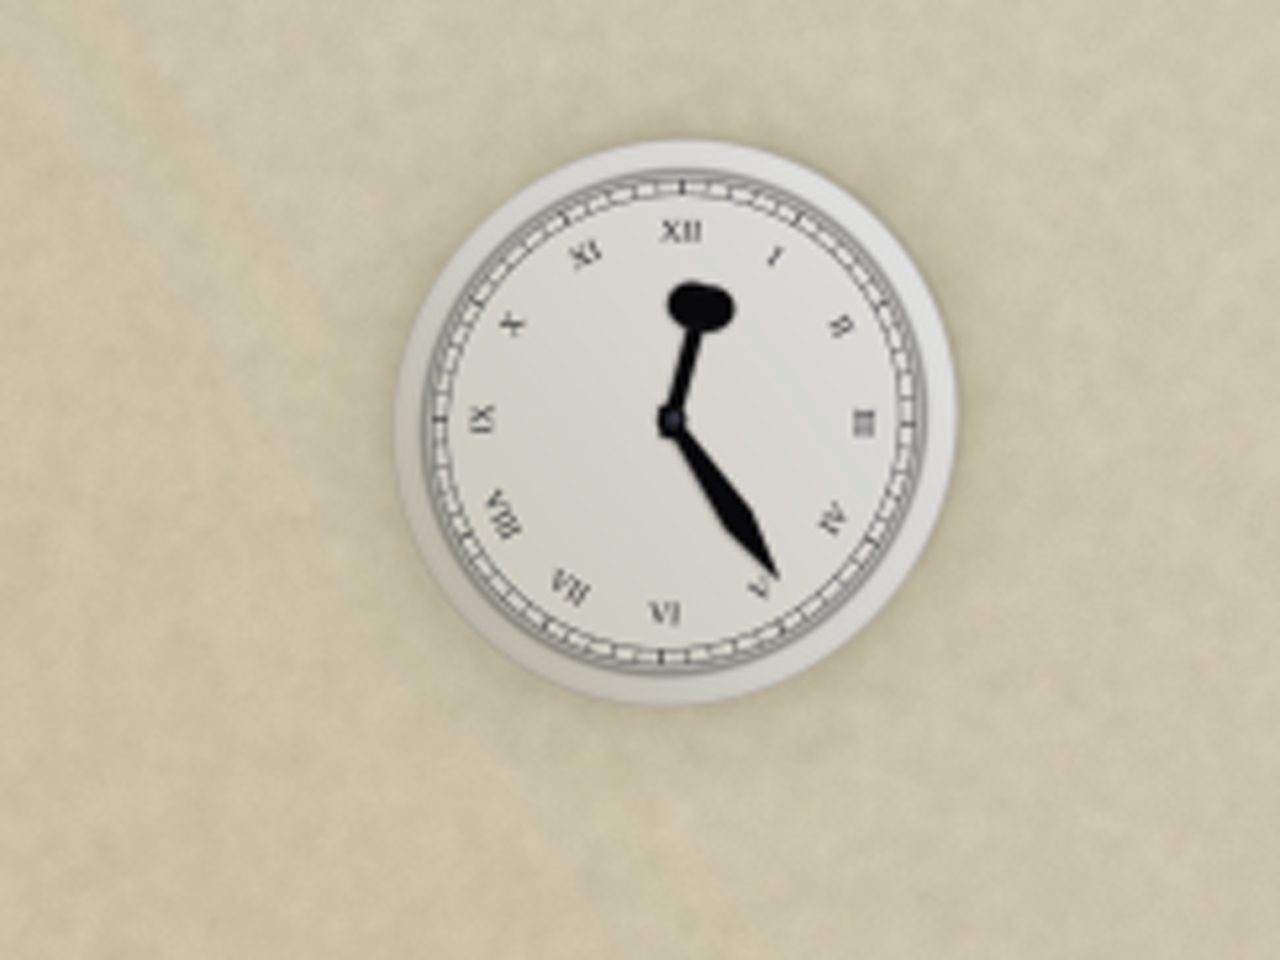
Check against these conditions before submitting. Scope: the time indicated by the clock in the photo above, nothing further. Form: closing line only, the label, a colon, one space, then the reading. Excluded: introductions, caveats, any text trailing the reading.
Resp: 12:24
